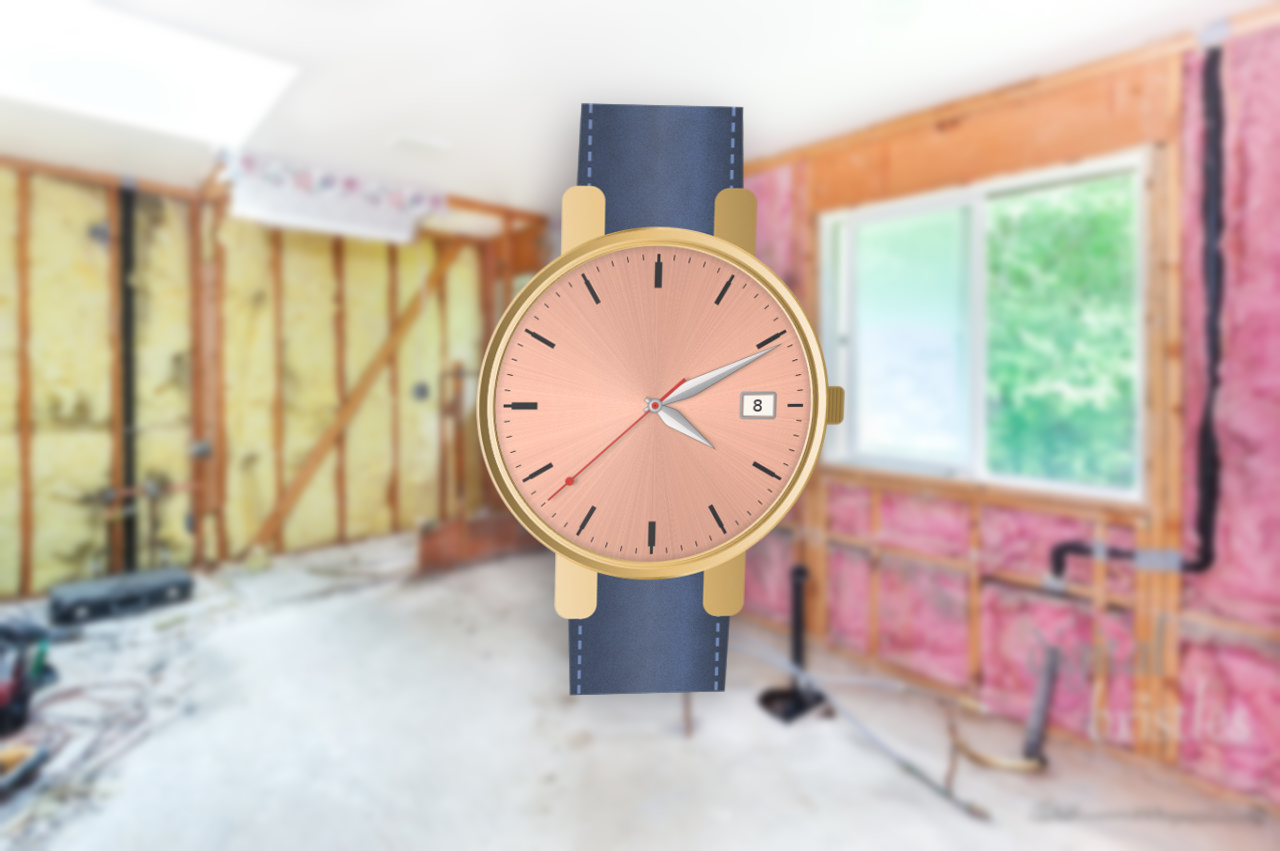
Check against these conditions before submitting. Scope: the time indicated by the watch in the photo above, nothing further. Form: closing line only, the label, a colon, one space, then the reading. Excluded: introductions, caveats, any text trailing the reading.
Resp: 4:10:38
